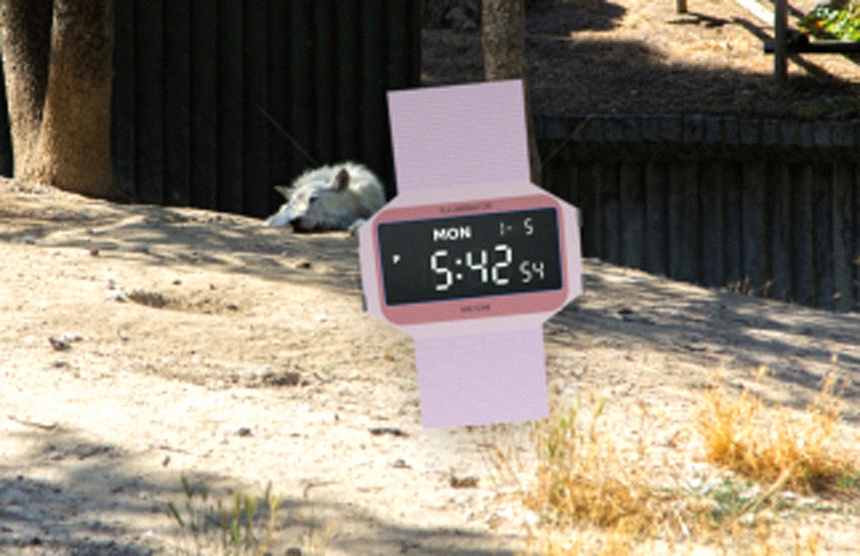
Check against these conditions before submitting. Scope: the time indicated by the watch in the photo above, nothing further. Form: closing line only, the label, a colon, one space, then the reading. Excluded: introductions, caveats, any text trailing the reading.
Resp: 5:42:54
